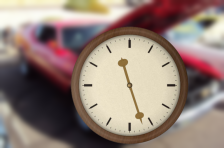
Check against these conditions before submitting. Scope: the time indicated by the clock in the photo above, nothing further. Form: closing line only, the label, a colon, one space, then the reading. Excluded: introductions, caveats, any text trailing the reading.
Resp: 11:27
